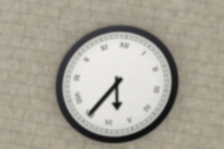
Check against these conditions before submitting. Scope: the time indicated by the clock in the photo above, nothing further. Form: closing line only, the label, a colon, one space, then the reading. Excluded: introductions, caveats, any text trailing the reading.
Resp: 5:35
